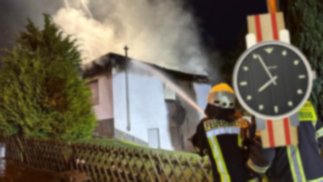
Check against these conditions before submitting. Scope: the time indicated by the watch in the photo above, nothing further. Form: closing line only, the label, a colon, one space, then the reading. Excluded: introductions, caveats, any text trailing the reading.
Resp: 7:56
